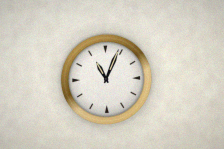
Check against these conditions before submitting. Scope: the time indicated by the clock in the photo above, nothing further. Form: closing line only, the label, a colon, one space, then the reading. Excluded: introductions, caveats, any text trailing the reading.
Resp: 11:04
